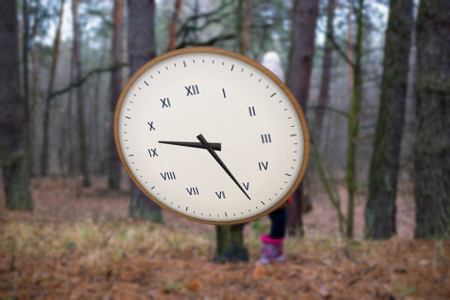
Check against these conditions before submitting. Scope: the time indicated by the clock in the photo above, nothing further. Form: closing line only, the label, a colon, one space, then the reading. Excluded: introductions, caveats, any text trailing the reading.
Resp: 9:26
